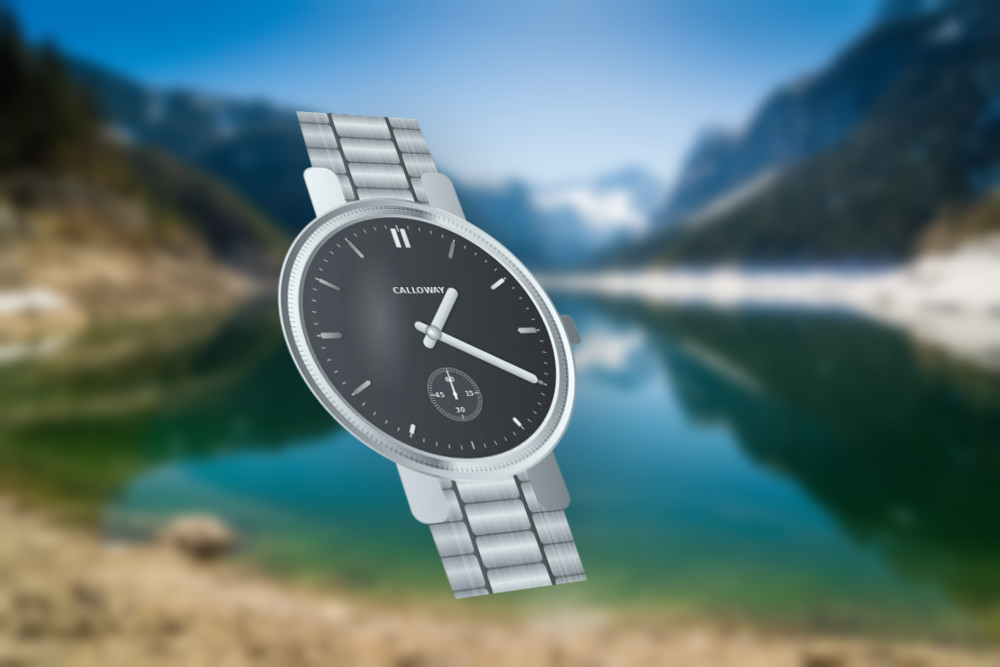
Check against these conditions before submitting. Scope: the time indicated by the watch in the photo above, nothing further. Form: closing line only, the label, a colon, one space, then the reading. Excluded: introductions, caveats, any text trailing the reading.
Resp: 1:20
